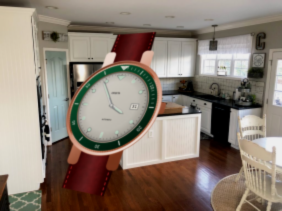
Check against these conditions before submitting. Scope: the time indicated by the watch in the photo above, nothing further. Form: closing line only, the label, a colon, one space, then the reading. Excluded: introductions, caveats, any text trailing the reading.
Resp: 3:54
